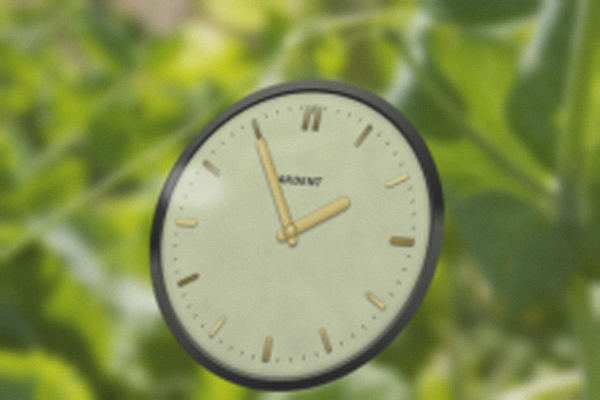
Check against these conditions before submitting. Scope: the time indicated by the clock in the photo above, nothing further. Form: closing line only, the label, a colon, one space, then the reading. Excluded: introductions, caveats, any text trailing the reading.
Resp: 1:55
